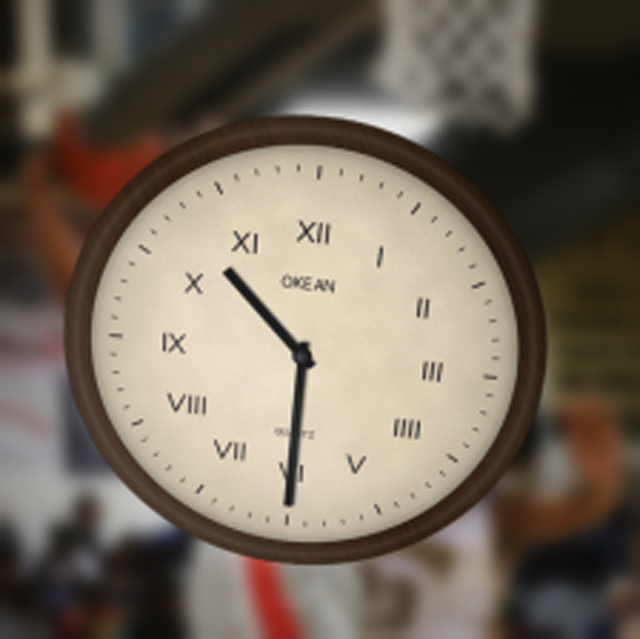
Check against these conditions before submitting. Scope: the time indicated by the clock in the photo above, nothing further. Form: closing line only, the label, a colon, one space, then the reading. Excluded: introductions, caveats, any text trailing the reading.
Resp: 10:30
